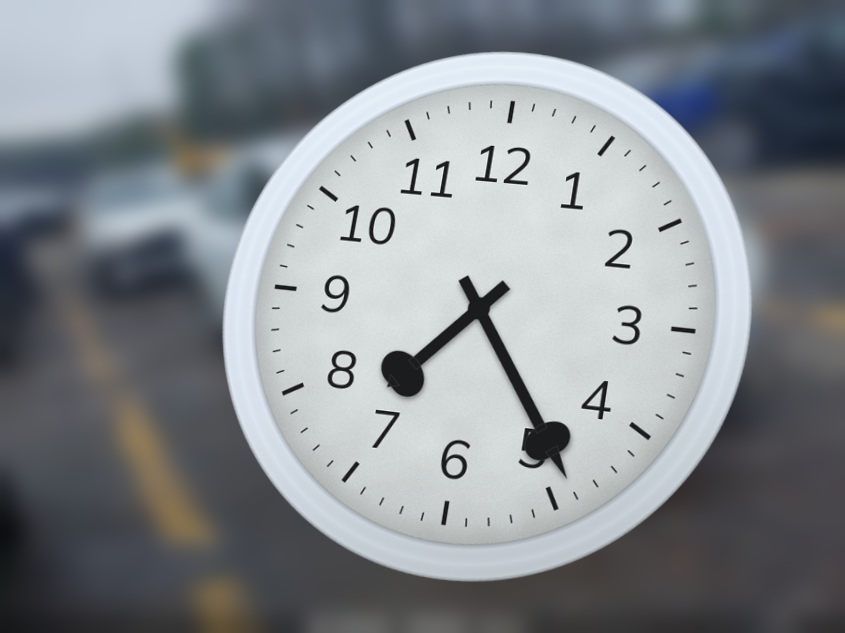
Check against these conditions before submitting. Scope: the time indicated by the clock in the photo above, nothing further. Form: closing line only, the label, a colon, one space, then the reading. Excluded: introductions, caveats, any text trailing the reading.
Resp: 7:24
